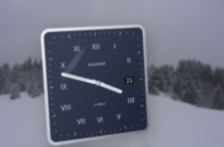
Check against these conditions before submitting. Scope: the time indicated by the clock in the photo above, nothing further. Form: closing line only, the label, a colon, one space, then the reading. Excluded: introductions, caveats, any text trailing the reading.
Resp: 3:48
